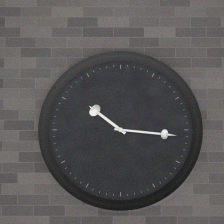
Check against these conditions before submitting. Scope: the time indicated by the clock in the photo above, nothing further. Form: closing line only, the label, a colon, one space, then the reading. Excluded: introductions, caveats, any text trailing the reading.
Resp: 10:16
